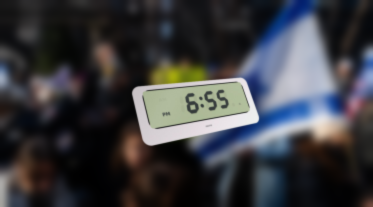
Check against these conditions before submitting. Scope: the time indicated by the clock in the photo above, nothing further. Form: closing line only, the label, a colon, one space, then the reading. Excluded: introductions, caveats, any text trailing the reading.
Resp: 6:55
